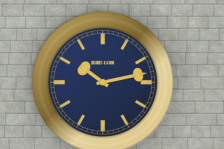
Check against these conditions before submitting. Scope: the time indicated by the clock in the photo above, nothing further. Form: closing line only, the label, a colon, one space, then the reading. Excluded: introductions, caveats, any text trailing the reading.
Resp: 10:13
